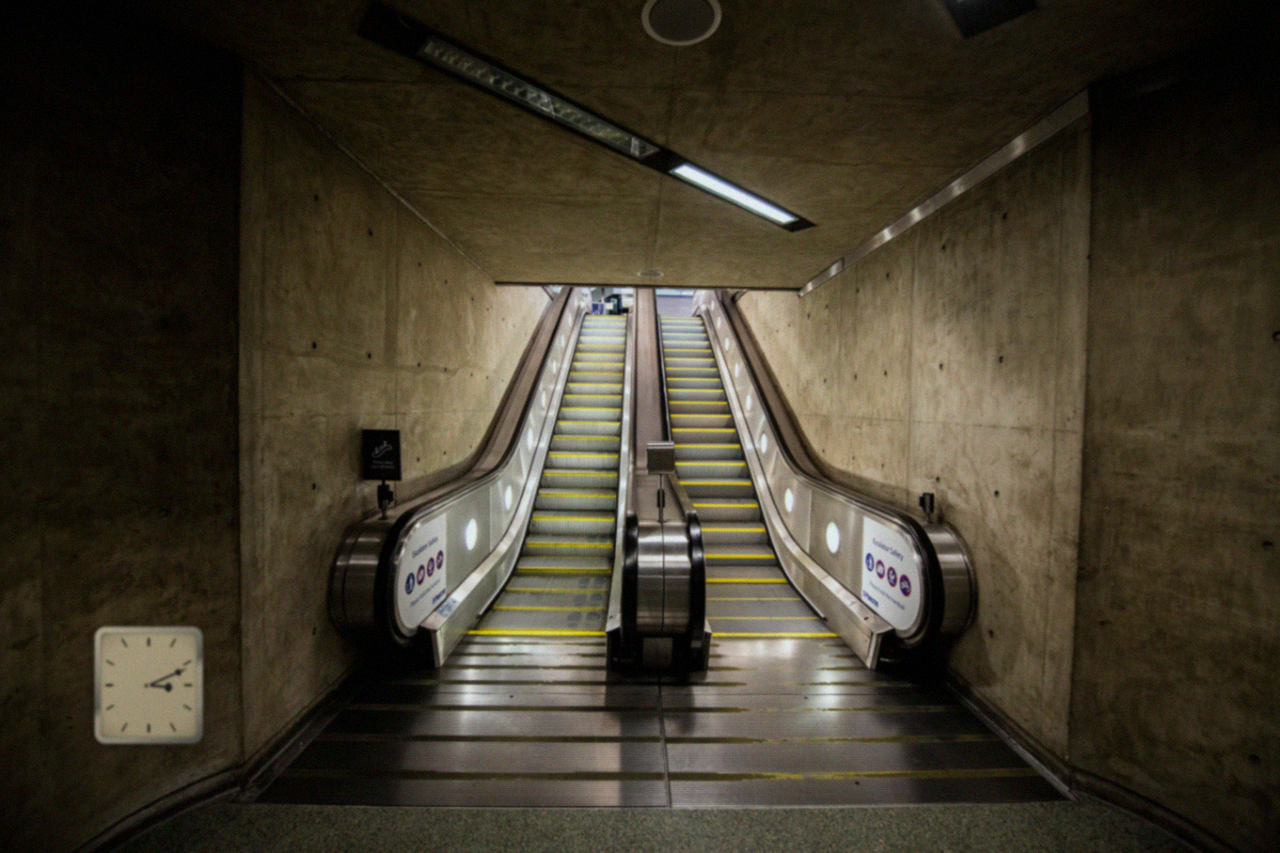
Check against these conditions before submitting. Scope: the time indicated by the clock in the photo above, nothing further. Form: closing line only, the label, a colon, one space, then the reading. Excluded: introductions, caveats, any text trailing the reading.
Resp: 3:11
